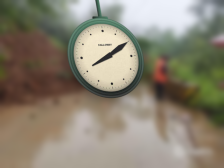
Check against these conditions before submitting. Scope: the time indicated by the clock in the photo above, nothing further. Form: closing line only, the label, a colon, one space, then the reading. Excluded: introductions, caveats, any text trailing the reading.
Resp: 8:10
